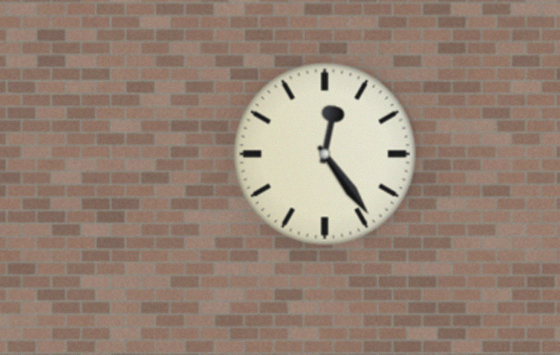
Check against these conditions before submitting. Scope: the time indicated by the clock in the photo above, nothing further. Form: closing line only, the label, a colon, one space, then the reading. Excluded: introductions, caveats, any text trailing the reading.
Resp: 12:24
